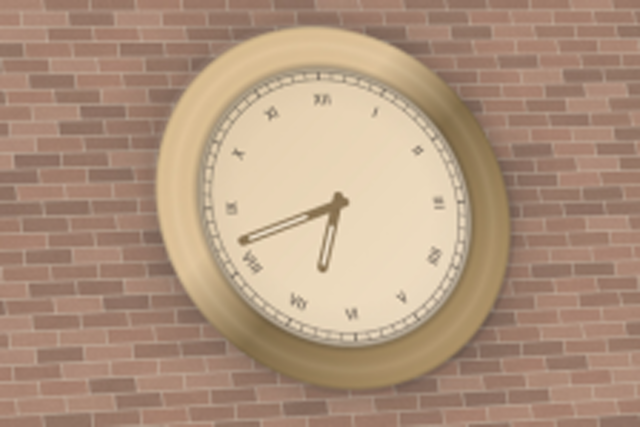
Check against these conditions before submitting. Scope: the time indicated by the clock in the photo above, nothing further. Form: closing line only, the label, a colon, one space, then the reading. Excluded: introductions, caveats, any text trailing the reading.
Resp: 6:42
